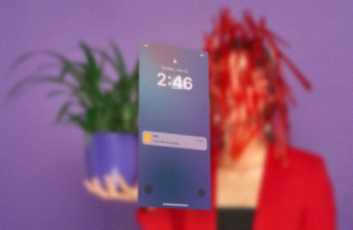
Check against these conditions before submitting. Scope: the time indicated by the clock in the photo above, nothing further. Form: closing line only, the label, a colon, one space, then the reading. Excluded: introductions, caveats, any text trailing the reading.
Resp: 2:46
